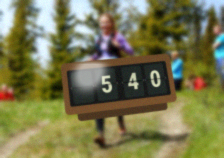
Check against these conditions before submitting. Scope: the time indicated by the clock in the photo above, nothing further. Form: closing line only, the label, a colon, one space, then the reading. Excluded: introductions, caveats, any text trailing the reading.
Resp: 5:40
